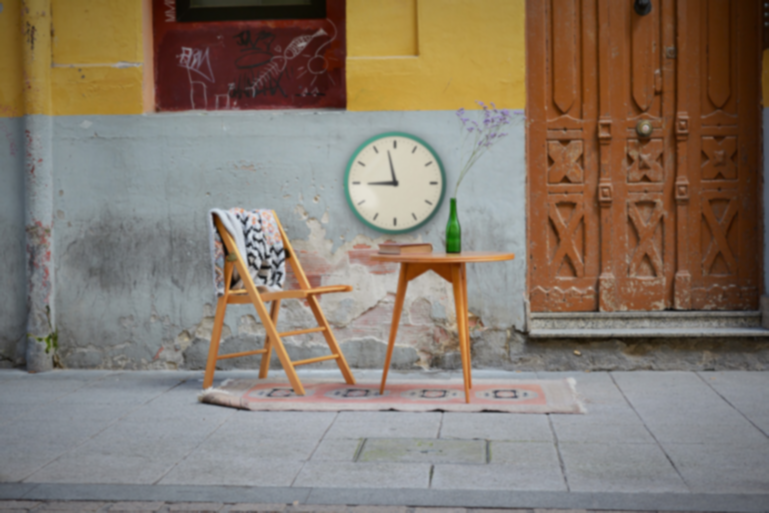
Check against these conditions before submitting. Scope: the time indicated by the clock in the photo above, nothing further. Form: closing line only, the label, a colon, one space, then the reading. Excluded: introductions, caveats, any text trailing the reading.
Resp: 8:58
